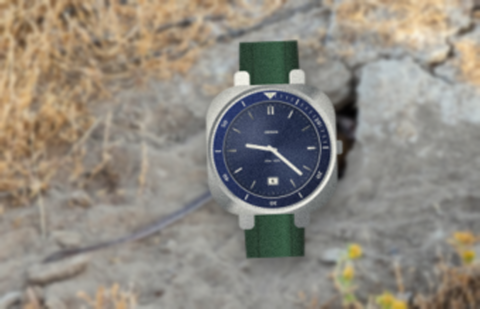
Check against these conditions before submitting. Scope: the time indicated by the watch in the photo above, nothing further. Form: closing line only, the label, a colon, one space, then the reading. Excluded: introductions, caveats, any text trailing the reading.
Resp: 9:22
